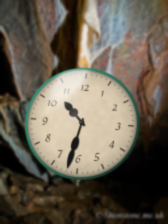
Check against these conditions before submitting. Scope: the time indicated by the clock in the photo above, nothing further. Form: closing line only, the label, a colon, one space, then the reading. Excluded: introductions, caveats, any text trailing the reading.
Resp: 10:32
